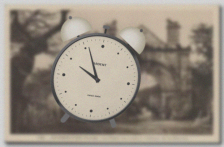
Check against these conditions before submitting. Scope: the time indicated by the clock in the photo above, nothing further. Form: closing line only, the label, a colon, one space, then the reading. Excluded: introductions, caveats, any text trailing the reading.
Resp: 9:56
